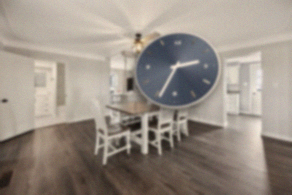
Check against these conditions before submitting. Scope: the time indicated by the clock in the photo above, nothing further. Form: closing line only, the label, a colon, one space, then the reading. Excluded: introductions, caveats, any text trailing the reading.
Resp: 2:34
